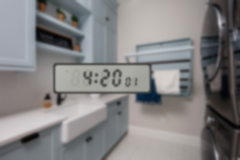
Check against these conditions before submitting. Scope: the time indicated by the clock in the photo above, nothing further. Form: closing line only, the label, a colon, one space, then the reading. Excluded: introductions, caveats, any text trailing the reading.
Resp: 4:20
